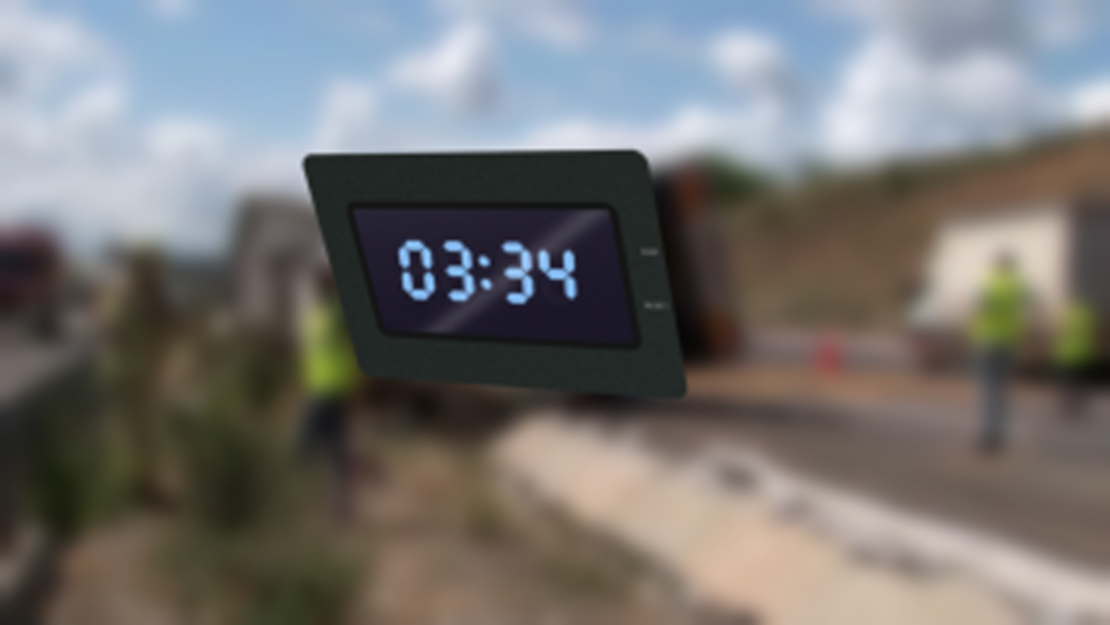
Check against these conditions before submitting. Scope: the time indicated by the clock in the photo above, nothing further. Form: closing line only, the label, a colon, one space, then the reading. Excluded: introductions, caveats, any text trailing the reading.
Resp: 3:34
